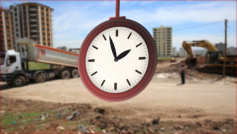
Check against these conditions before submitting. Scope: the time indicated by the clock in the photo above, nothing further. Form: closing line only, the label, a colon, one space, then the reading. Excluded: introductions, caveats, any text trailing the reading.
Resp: 1:57
